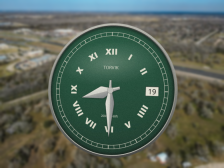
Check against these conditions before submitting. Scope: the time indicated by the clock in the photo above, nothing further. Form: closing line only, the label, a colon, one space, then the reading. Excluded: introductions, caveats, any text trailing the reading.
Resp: 8:30
